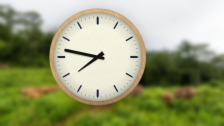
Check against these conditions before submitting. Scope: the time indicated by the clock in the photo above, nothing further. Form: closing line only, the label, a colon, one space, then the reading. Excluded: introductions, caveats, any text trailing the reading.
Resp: 7:47
